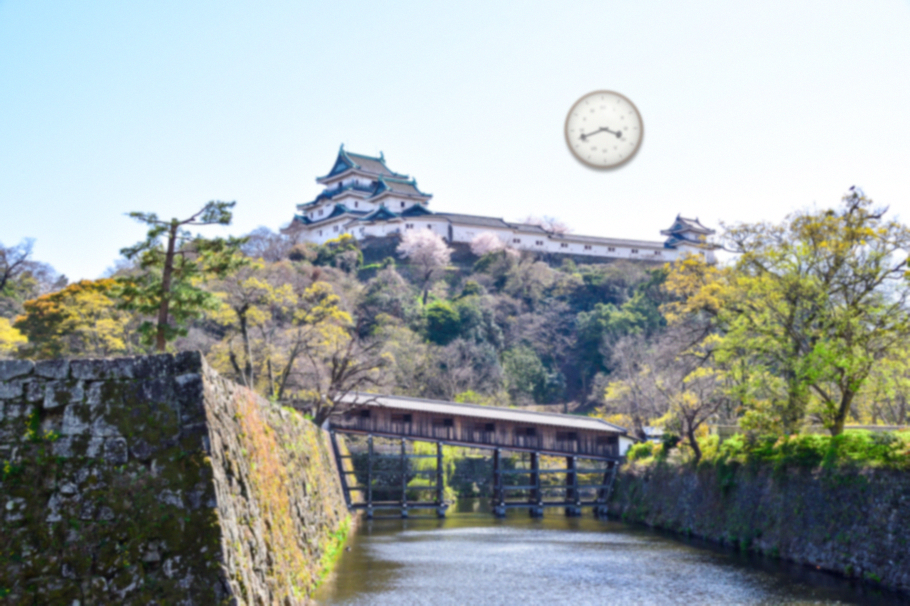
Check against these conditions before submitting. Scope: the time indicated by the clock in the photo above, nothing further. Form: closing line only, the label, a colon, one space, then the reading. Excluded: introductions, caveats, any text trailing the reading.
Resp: 3:42
